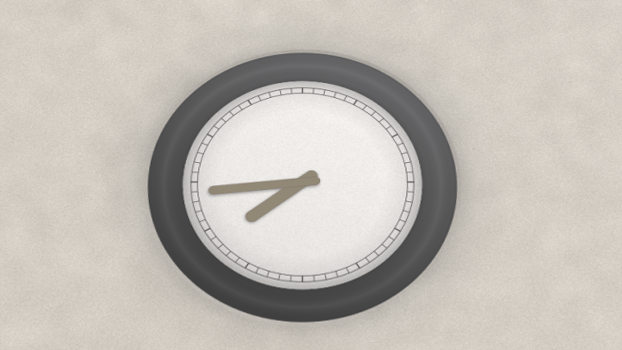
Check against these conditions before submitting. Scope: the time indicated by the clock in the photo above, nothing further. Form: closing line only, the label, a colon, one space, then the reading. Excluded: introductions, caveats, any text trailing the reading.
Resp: 7:44
